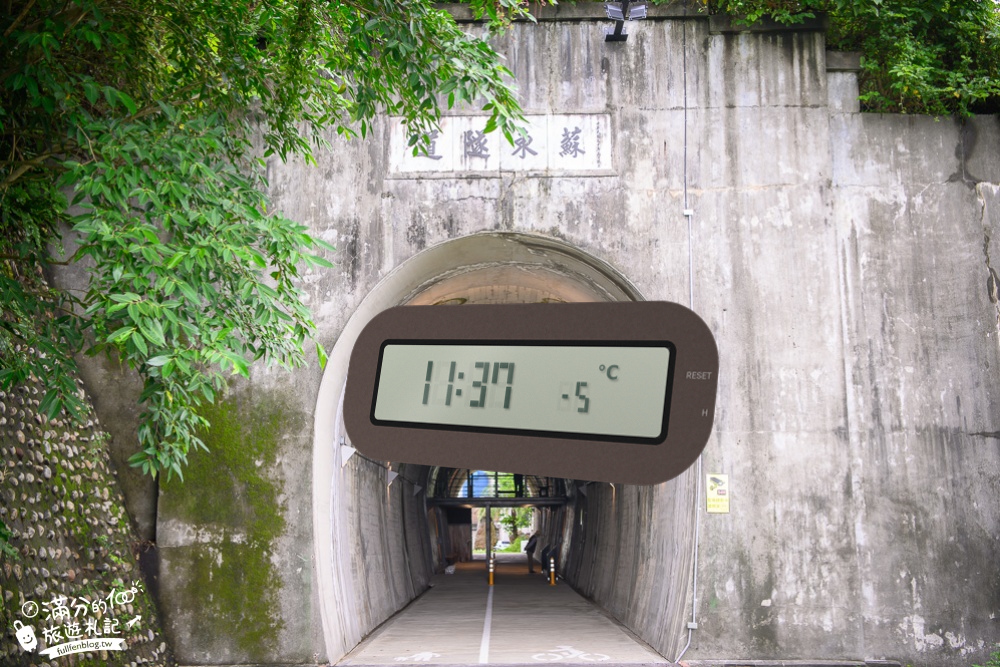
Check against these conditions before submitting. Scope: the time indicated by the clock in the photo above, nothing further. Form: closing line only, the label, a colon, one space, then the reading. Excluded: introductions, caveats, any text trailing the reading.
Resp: 11:37
